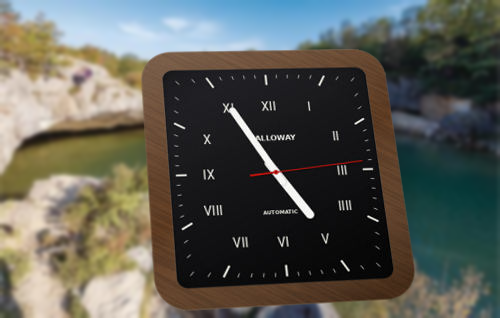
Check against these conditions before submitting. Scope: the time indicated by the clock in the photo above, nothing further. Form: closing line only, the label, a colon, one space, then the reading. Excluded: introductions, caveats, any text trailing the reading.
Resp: 4:55:14
